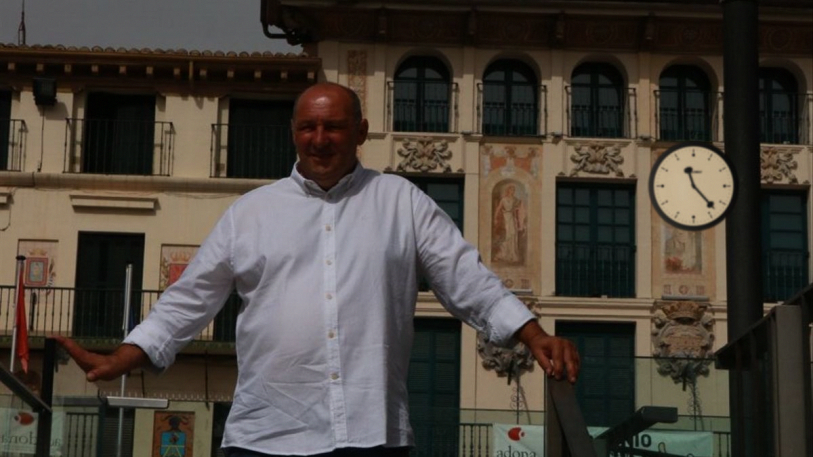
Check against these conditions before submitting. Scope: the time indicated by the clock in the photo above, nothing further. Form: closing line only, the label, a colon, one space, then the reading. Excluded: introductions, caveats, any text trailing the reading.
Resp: 11:23
